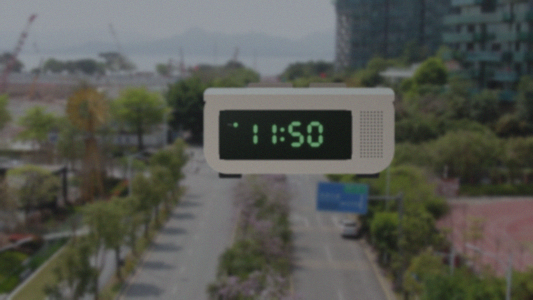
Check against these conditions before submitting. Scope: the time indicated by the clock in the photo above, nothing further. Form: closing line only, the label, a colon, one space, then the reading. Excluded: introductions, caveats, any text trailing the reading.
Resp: 11:50
